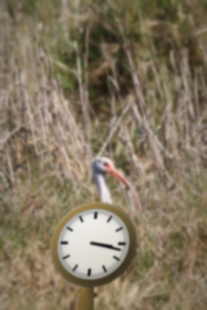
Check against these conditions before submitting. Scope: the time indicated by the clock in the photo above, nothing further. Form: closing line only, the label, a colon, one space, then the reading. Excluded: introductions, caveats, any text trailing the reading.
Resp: 3:17
